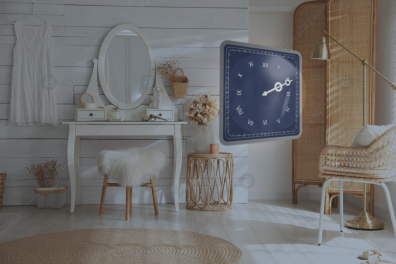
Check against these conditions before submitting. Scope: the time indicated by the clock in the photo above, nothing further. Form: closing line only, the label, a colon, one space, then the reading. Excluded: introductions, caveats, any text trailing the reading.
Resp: 2:11
